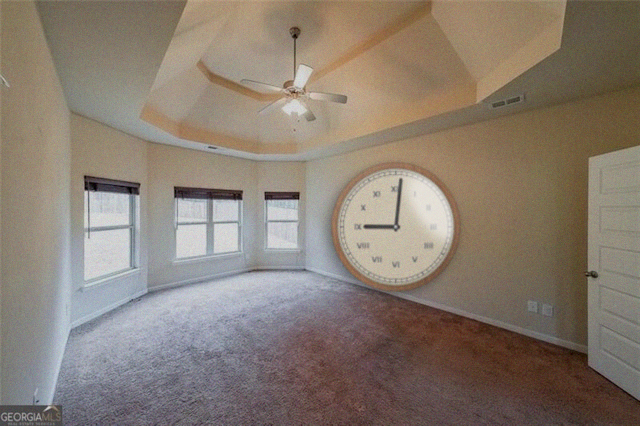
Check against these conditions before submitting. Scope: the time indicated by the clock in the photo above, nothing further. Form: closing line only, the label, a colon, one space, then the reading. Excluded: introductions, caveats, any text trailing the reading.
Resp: 9:01
